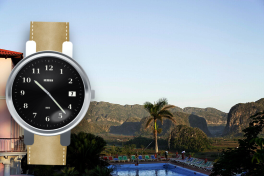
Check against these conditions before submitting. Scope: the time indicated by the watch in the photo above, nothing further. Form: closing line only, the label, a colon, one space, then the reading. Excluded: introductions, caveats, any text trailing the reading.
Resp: 10:23
